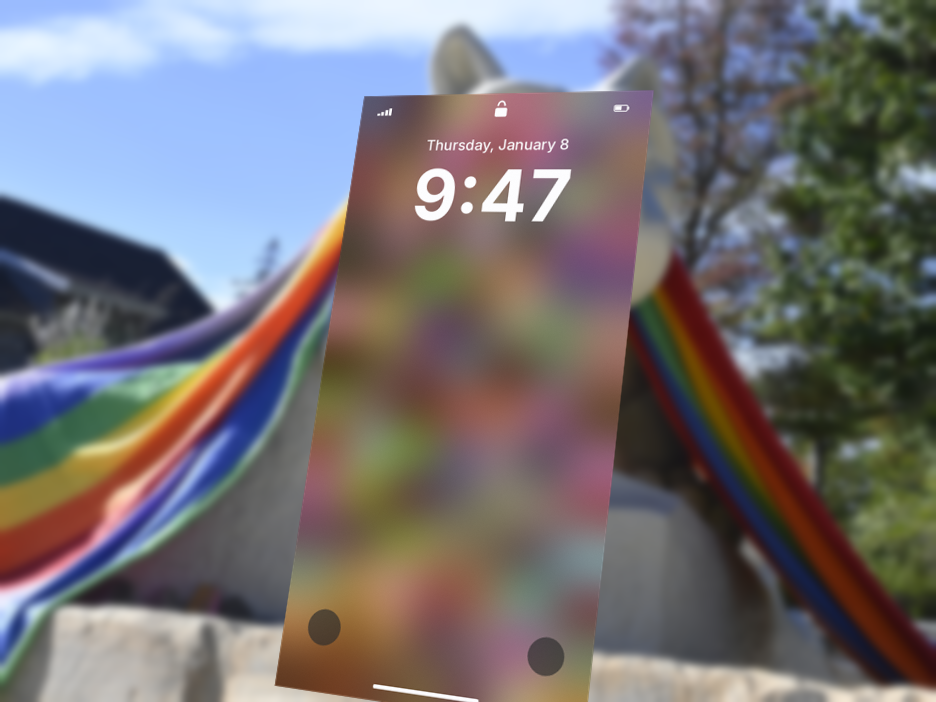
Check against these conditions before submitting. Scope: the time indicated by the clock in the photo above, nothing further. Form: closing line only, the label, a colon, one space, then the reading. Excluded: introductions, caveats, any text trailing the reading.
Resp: 9:47
